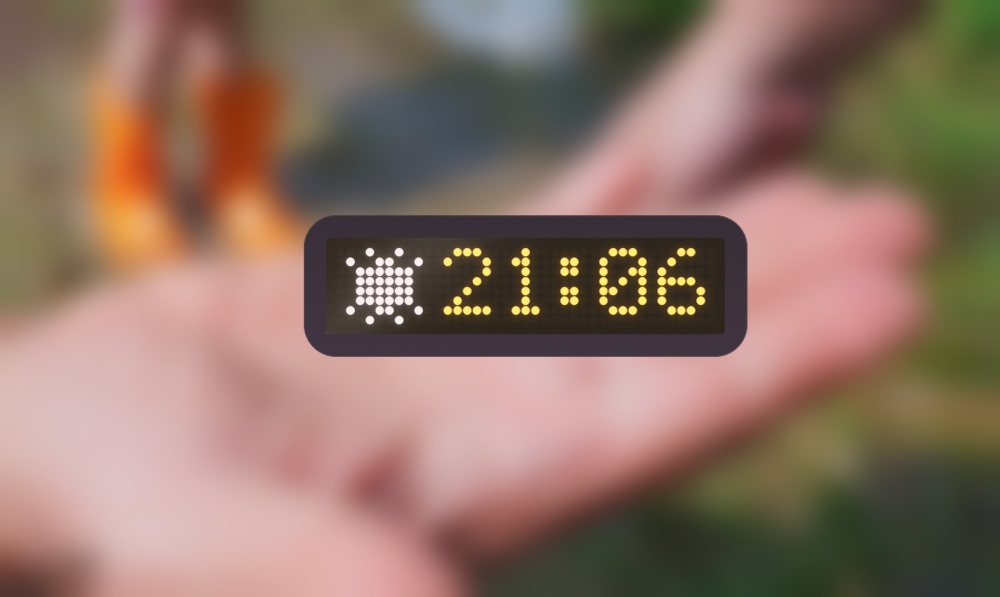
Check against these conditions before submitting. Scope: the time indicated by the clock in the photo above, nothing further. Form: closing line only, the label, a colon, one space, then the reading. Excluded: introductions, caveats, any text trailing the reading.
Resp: 21:06
